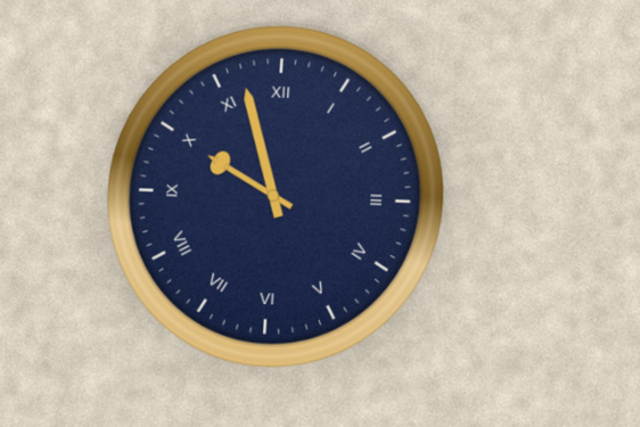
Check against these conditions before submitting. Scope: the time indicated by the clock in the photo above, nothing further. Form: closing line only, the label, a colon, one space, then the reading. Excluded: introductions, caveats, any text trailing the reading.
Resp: 9:57
